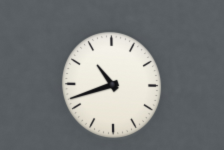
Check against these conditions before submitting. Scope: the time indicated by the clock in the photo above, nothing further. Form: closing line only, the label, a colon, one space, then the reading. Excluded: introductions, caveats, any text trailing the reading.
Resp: 10:42
